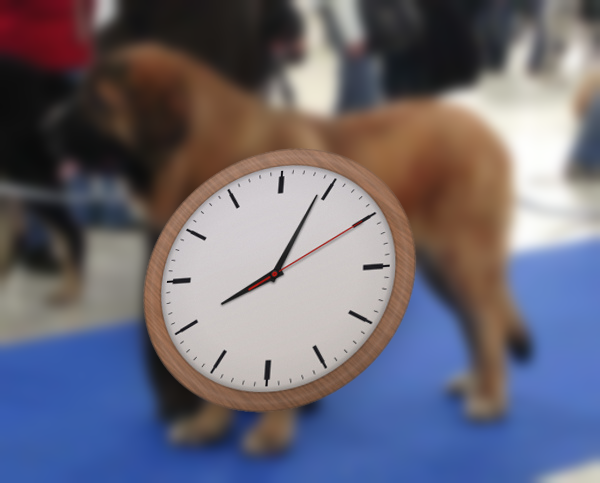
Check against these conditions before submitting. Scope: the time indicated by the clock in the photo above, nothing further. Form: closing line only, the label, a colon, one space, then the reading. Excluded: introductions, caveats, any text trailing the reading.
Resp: 8:04:10
